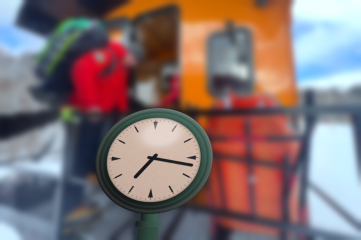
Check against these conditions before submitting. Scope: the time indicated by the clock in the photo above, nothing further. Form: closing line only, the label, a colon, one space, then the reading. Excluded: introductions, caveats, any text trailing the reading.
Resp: 7:17
